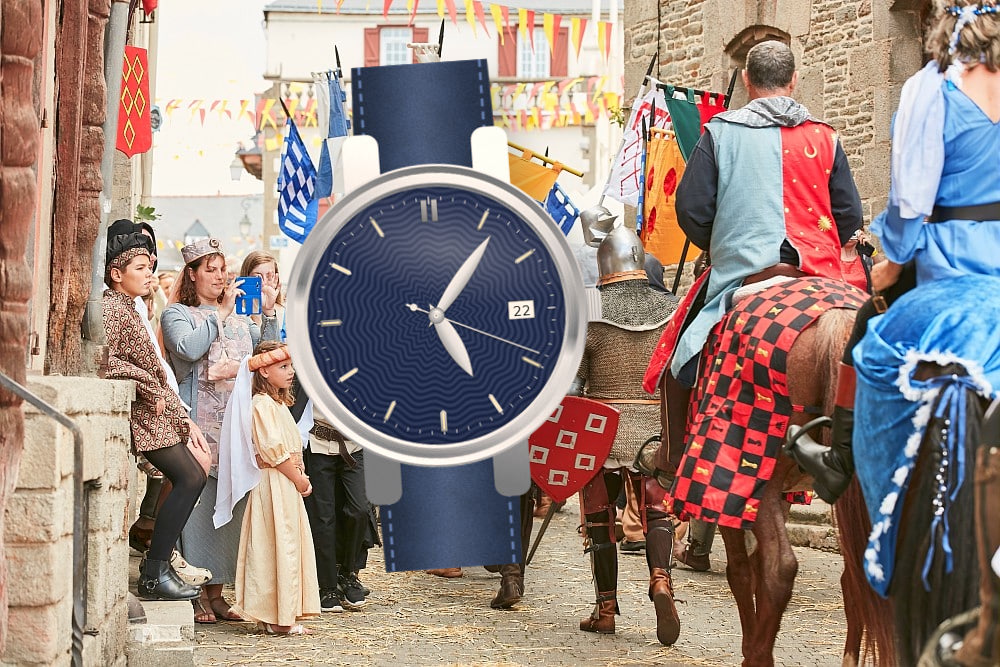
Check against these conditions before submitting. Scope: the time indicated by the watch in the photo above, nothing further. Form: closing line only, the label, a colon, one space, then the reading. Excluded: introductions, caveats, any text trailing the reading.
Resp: 5:06:19
